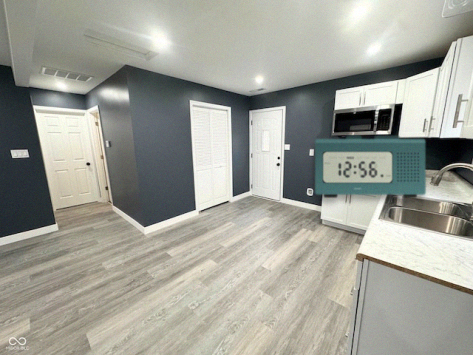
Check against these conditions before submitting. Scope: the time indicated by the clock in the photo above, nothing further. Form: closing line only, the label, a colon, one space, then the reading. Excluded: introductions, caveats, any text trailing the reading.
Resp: 12:56
